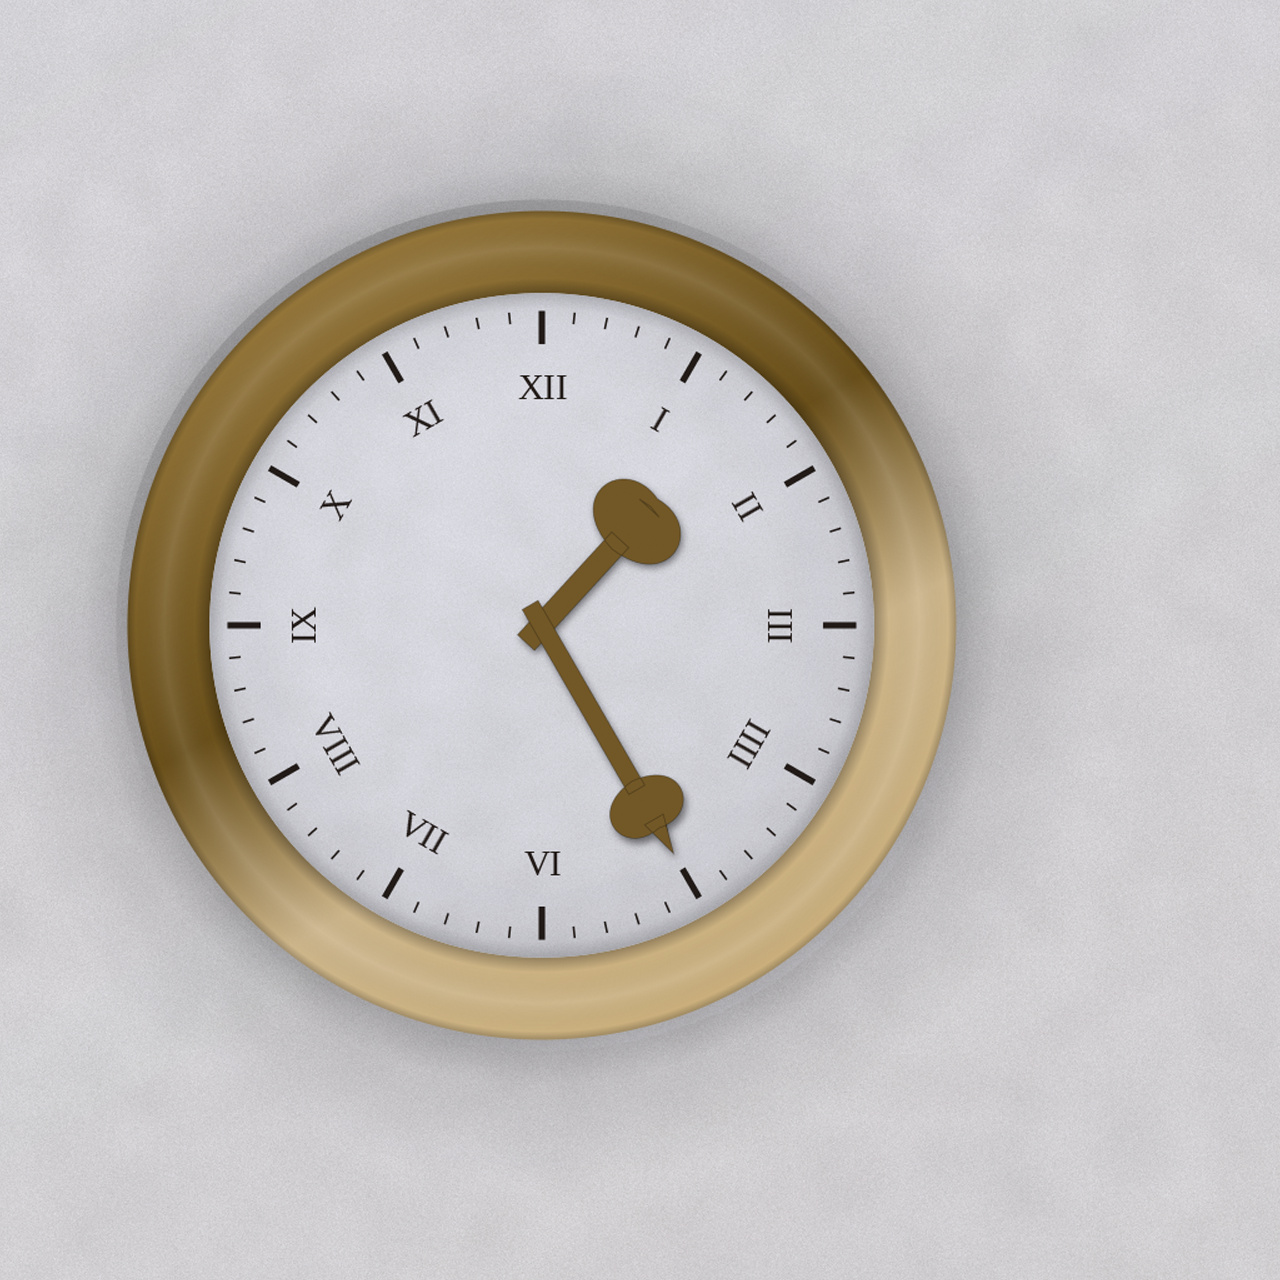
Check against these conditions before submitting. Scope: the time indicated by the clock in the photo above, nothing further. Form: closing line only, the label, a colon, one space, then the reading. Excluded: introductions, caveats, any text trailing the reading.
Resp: 1:25
